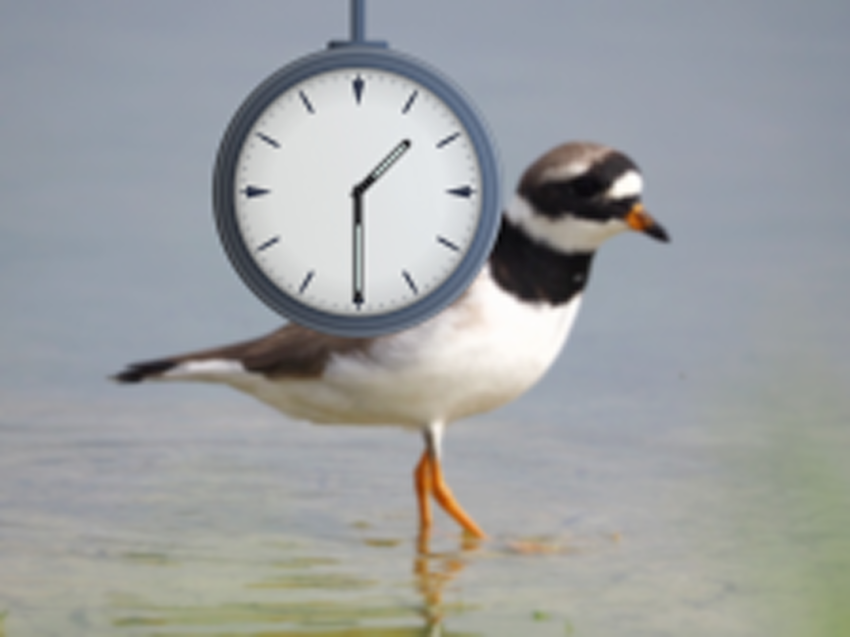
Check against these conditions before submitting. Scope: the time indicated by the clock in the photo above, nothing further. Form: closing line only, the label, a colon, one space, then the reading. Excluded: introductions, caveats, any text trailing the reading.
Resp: 1:30
